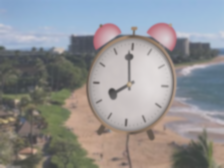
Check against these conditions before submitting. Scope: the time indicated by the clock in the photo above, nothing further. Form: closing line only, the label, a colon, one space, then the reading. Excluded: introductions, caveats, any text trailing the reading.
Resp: 7:59
